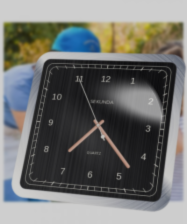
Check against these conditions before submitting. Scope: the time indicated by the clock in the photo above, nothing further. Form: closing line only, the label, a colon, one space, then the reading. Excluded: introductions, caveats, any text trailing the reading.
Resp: 7:22:55
